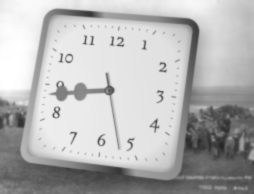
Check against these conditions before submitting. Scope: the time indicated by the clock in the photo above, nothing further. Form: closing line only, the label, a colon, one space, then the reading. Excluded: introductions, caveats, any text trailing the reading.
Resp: 8:43:27
